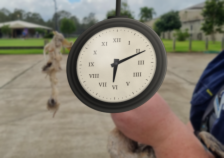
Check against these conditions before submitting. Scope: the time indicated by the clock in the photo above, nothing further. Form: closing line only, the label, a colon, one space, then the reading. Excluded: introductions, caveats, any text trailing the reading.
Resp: 6:11
